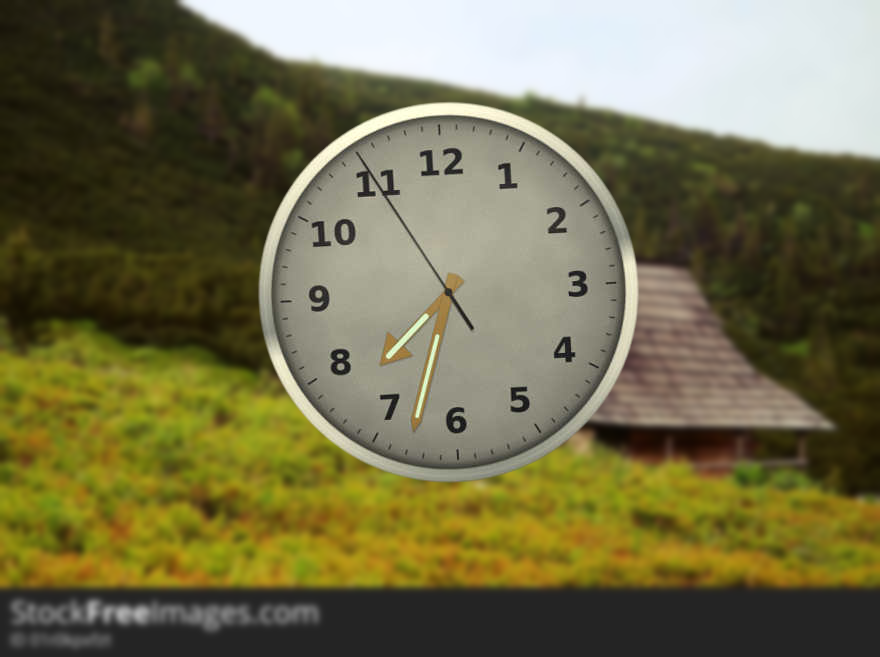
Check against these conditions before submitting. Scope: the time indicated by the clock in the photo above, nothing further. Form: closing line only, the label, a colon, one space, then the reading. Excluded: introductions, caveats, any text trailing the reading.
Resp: 7:32:55
